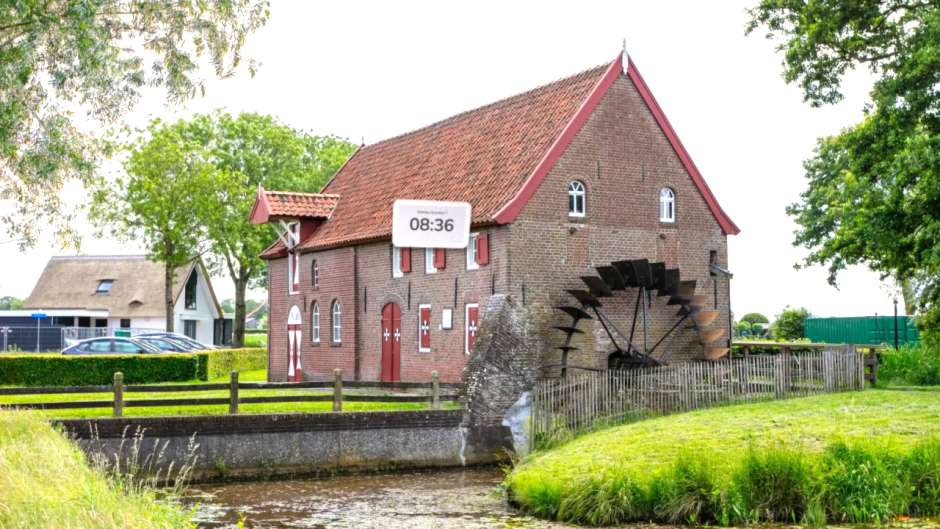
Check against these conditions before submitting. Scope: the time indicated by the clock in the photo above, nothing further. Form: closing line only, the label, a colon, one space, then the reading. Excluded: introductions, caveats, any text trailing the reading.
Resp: 8:36
